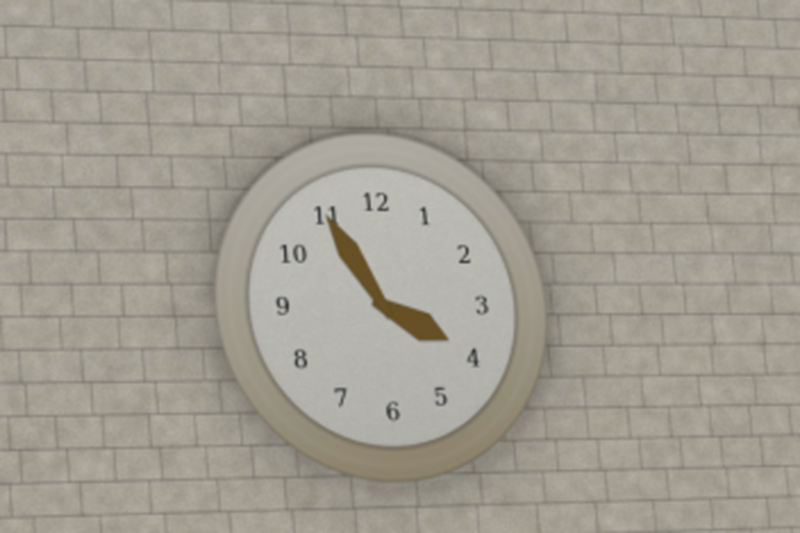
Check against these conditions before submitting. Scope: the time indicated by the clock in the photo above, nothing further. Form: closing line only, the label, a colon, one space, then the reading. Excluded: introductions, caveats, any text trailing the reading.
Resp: 3:55
